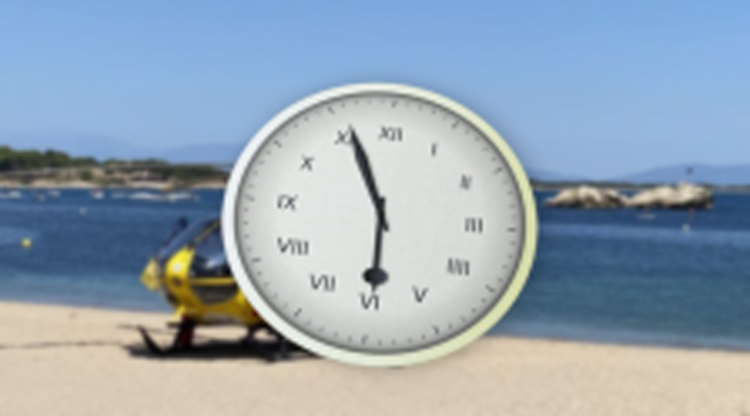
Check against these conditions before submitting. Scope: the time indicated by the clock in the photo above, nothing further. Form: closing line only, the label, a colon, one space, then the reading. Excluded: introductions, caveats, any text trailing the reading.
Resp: 5:56
